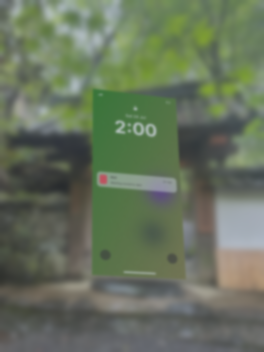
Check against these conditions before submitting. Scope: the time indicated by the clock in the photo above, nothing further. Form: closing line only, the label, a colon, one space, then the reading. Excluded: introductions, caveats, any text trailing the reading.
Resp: 2:00
